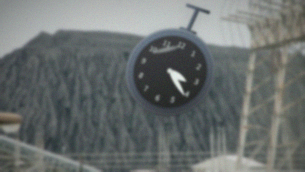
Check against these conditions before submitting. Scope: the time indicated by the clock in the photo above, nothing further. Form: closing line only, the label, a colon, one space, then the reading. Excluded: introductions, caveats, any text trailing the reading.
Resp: 3:21
